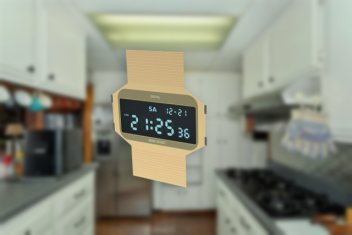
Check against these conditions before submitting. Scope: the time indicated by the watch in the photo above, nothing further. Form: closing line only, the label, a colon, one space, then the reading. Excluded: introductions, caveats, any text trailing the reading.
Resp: 21:25:36
